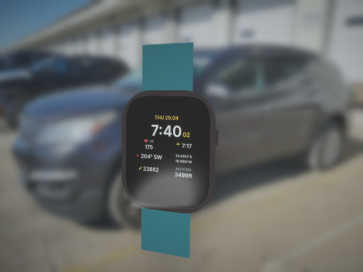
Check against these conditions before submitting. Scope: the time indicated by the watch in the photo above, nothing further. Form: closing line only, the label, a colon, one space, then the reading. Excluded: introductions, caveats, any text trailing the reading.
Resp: 7:40
